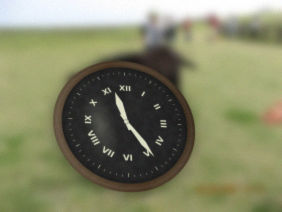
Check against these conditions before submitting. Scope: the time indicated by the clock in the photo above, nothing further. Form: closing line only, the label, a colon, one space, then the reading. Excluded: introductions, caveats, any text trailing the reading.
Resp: 11:24
